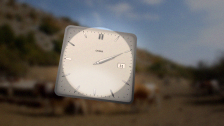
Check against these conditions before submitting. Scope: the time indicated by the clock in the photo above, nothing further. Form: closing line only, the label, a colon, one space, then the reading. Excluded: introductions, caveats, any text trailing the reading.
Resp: 2:10
